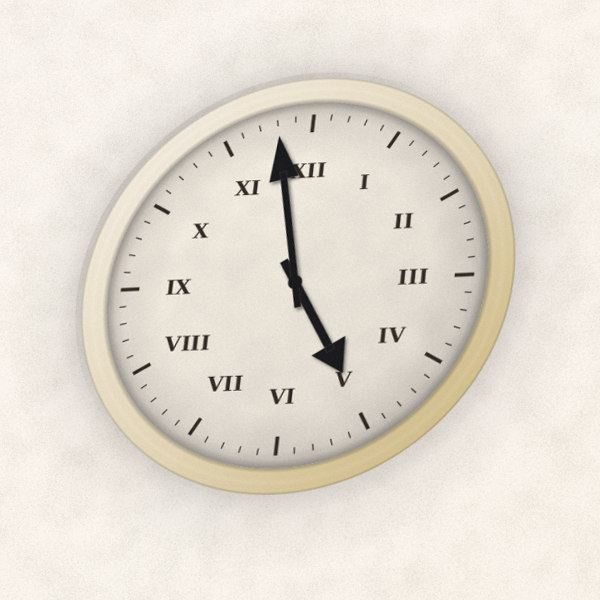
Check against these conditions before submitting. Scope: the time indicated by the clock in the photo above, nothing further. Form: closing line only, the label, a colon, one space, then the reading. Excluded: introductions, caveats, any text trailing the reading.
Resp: 4:58
